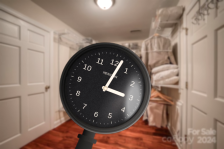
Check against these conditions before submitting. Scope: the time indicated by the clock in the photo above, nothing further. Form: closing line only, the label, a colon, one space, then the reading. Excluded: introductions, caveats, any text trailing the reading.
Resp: 3:02
